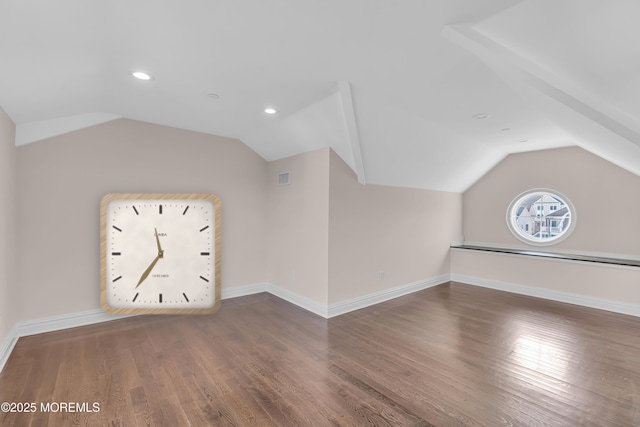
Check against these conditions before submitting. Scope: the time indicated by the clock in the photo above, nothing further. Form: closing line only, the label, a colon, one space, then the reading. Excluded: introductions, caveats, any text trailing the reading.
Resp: 11:36
